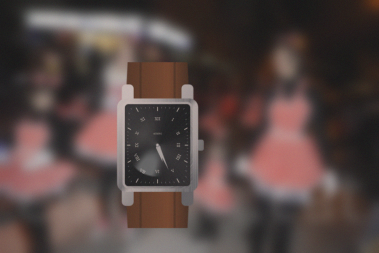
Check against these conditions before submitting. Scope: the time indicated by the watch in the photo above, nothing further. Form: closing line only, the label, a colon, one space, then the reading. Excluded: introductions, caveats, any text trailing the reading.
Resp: 5:26
